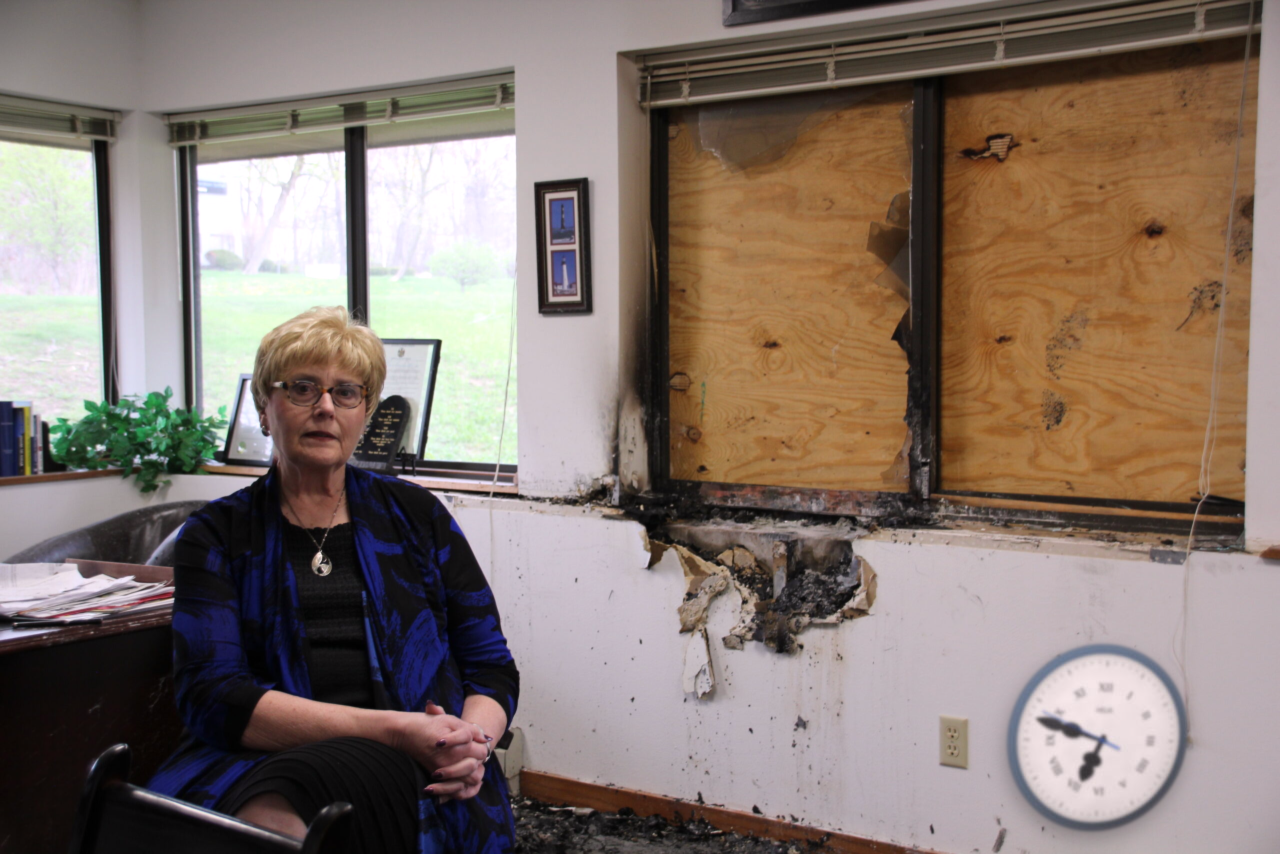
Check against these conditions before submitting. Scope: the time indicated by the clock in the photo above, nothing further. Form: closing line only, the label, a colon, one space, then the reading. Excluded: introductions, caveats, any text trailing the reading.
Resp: 6:47:49
